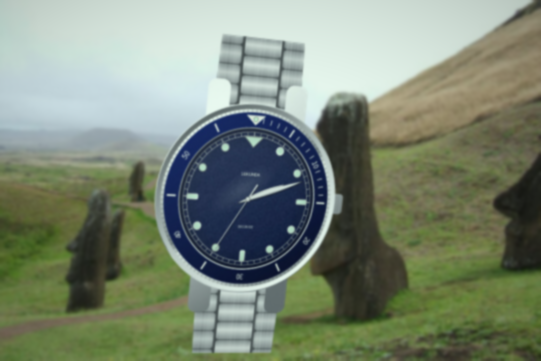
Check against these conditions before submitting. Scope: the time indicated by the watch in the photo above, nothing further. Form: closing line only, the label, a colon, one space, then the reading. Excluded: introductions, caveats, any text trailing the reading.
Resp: 2:11:35
